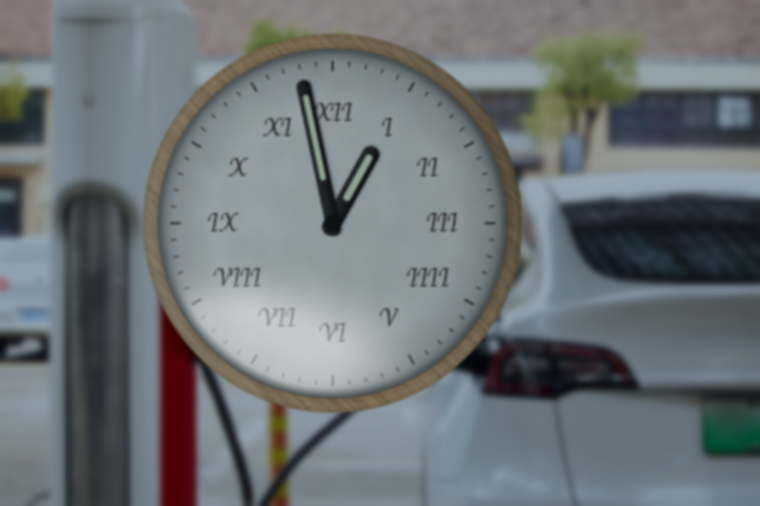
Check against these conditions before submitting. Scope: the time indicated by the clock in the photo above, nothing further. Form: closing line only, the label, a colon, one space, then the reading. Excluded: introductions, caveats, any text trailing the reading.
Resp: 12:58
